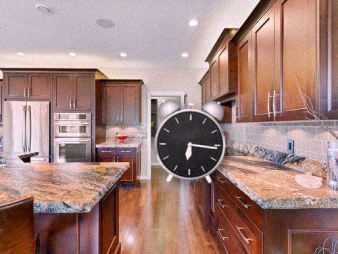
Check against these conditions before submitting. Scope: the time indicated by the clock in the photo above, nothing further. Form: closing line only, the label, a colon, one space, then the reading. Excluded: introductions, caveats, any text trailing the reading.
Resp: 6:16
